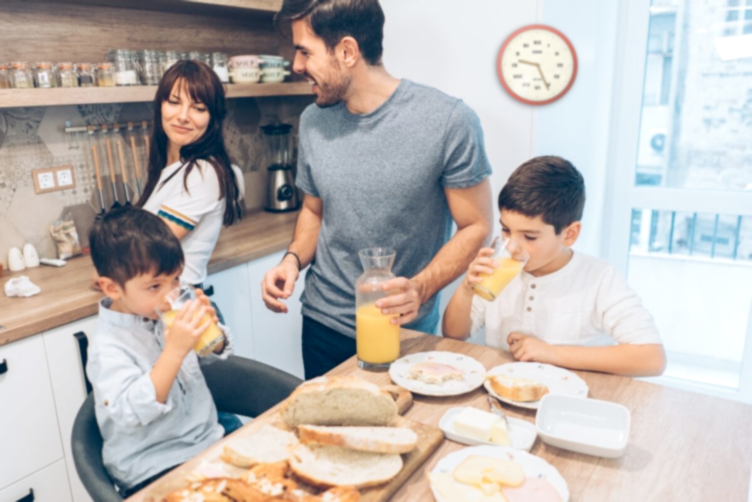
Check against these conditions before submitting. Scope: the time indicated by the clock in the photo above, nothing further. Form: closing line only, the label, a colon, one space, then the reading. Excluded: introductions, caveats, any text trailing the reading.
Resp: 9:26
